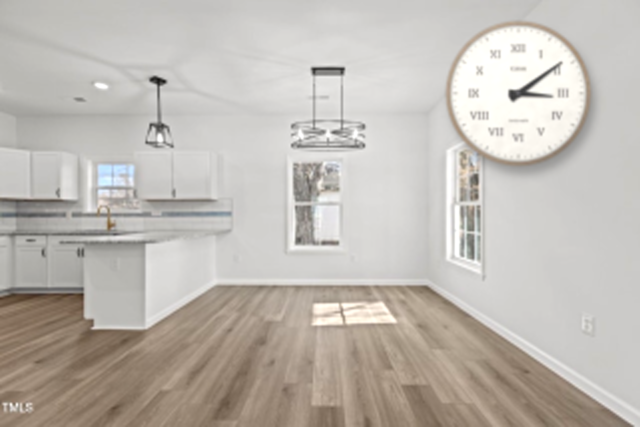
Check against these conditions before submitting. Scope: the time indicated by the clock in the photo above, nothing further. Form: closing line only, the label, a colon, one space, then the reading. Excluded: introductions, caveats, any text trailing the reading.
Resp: 3:09
